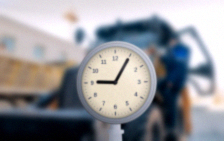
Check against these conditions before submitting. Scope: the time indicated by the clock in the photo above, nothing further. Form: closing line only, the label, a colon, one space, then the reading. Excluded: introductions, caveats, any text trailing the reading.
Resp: 9:05
